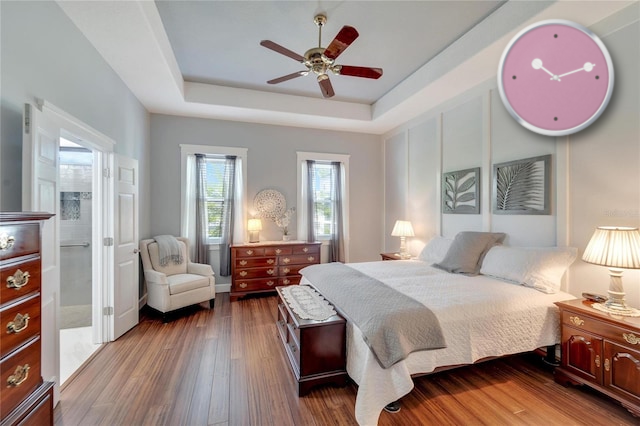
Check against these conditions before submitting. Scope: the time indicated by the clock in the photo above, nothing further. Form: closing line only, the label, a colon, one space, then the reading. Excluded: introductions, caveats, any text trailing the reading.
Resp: 10:12
